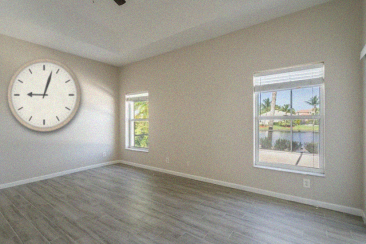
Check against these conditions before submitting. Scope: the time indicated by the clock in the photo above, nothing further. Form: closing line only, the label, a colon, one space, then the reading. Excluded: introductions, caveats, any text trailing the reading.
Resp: 9:03
